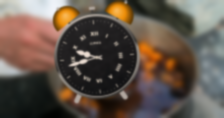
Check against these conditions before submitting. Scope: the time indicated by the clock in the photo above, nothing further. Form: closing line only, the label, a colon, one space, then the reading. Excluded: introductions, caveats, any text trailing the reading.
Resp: 9:43
